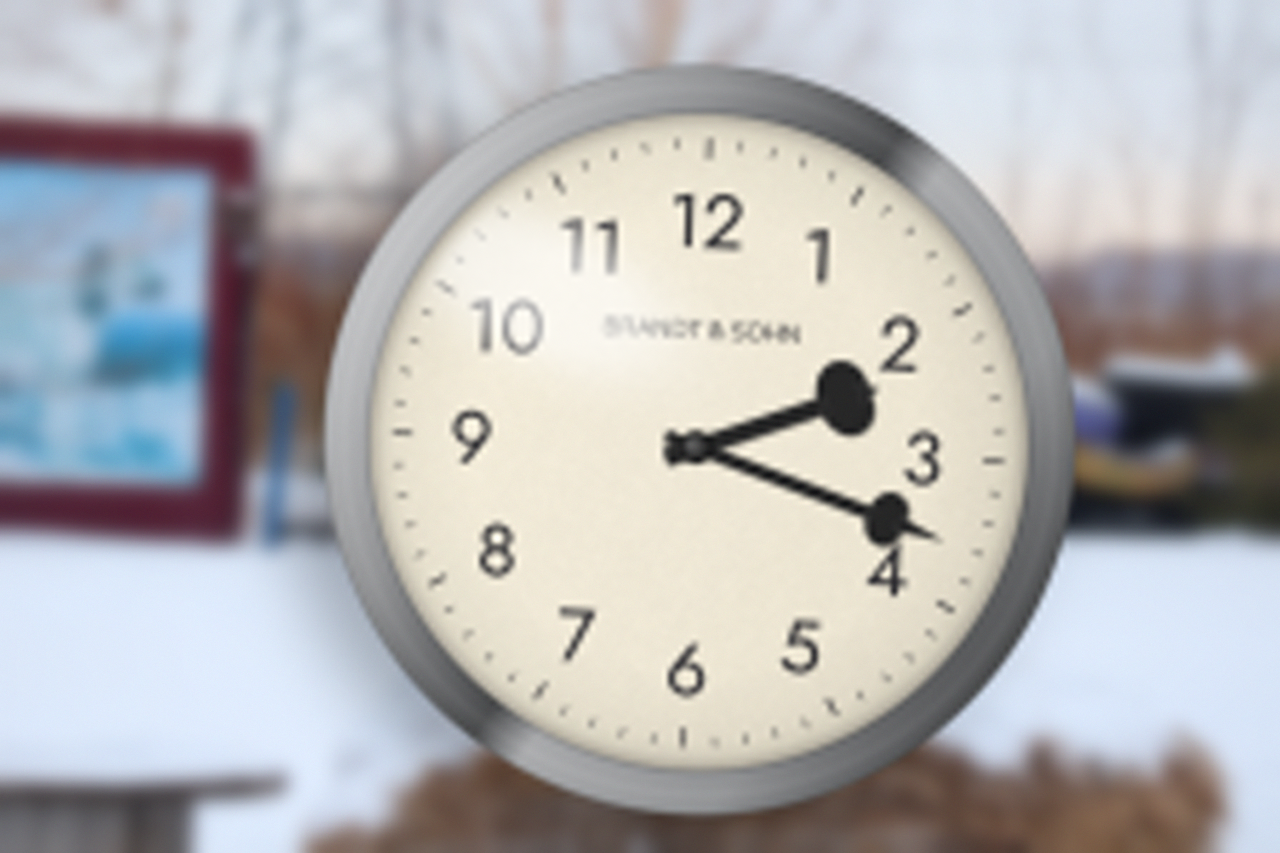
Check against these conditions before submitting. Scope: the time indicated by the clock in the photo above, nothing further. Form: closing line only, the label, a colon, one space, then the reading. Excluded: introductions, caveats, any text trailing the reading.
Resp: 2:18
